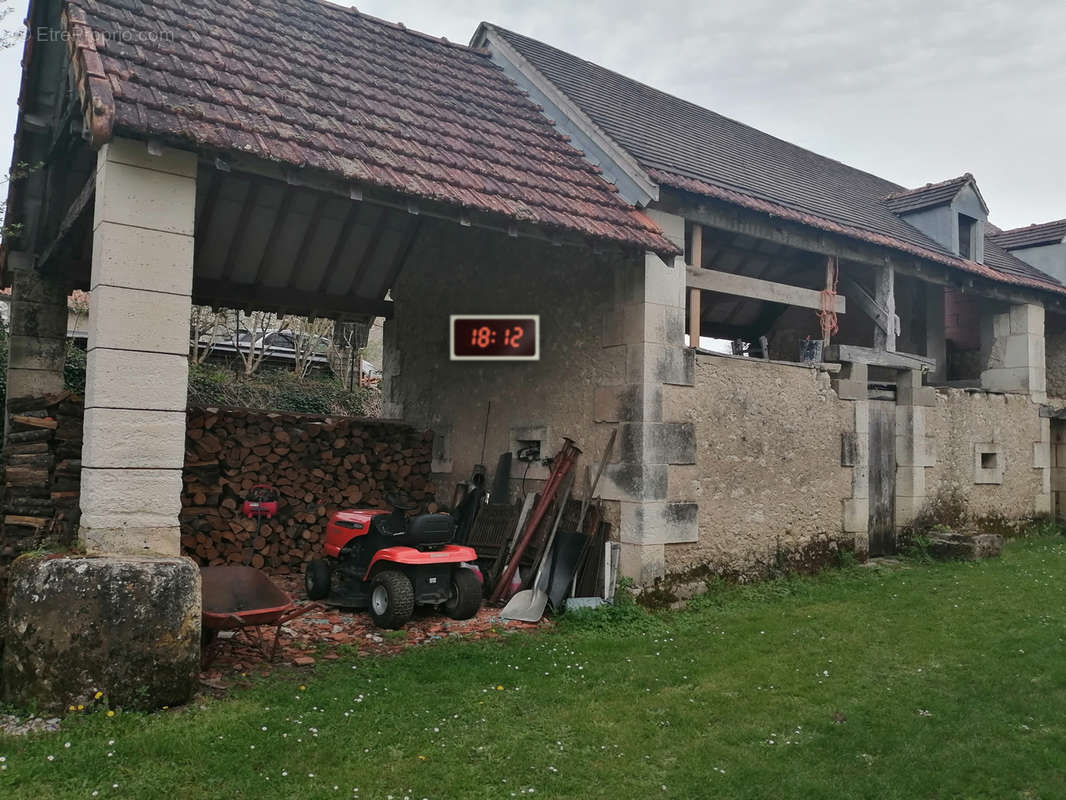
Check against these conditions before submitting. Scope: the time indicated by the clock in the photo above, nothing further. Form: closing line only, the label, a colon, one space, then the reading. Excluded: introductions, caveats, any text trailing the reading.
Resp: 18:12
